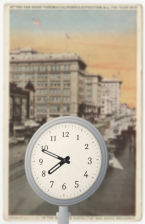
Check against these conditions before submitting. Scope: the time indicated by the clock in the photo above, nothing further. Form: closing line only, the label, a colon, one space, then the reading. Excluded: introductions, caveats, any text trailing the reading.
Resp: 7:49
